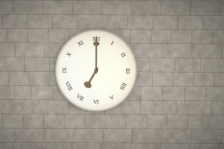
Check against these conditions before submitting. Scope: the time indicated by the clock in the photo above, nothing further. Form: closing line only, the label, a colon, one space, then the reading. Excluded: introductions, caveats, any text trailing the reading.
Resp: 7:00
